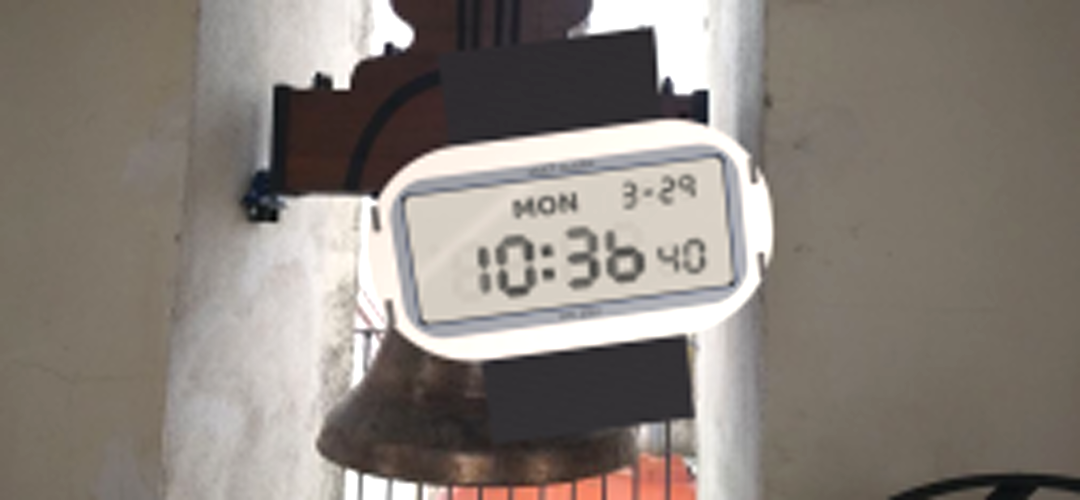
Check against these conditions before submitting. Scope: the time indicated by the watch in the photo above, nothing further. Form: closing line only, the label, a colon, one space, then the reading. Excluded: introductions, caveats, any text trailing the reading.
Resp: 10:36:40
